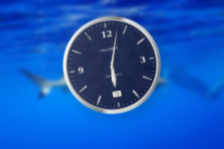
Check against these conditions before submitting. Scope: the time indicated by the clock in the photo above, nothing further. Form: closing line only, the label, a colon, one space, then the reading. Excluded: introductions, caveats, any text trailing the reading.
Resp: 6:03
